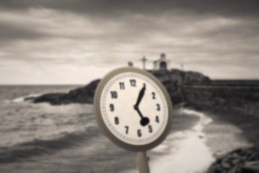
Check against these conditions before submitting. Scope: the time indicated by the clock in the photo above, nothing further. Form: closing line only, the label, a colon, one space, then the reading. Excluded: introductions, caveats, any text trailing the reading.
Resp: 5:05
